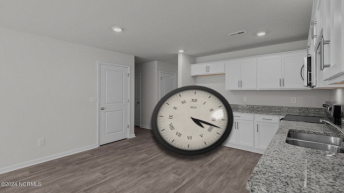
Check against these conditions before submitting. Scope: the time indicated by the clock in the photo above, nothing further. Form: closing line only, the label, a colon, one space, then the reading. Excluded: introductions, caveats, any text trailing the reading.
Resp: 4:18
